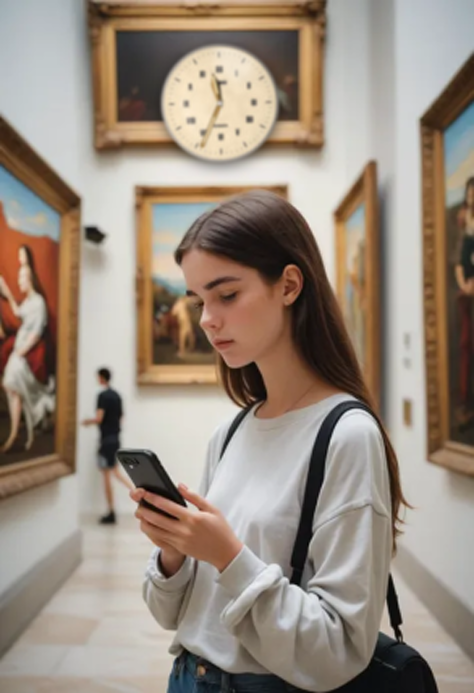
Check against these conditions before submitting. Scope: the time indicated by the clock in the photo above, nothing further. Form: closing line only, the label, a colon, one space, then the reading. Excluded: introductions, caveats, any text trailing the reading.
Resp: 11:34
